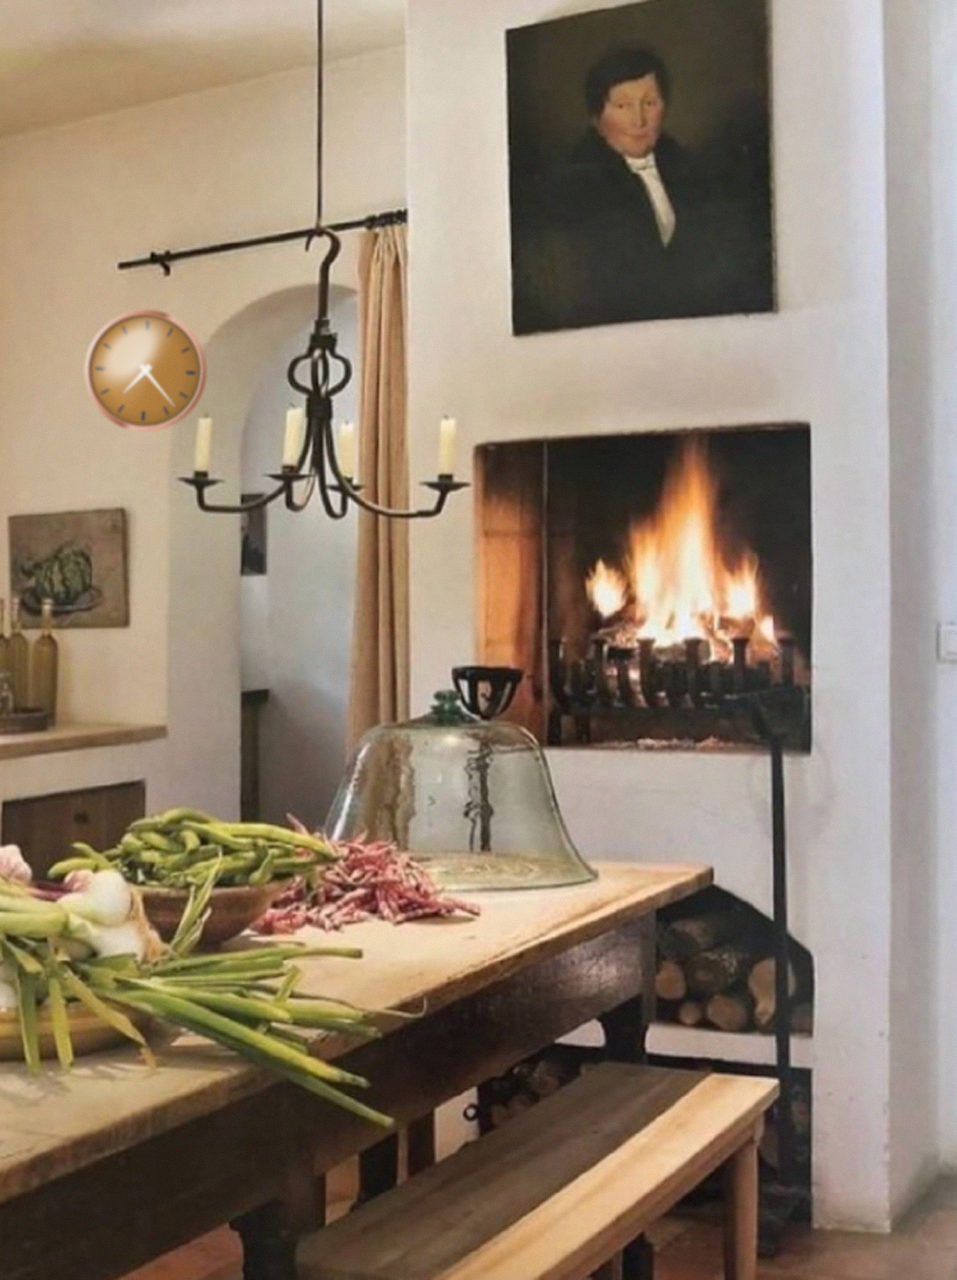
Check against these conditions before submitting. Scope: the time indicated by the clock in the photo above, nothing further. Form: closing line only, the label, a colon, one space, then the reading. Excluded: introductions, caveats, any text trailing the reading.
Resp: 7:23
